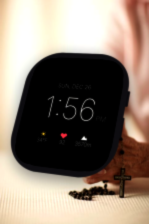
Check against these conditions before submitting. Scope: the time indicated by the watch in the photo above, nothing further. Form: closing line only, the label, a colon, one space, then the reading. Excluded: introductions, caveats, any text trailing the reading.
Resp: 1:56
